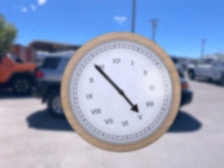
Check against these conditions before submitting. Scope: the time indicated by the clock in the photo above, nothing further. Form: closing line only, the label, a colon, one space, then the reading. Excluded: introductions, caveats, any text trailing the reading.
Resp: 4:54
